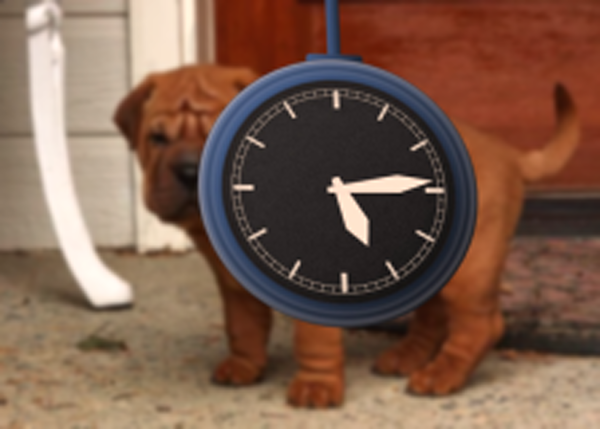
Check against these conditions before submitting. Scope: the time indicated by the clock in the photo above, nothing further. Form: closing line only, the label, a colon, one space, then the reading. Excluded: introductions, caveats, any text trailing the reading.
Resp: 5:14
